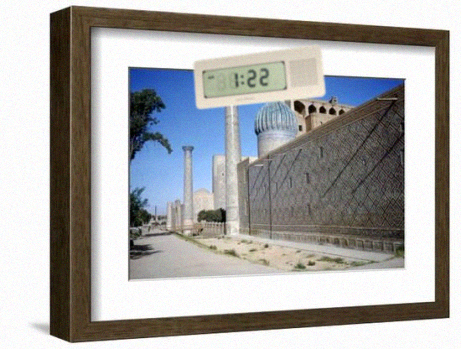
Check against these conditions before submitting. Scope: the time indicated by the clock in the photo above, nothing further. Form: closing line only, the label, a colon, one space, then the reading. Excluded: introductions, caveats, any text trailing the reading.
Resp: 1:22
